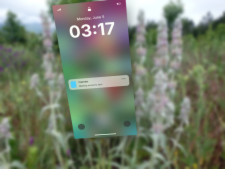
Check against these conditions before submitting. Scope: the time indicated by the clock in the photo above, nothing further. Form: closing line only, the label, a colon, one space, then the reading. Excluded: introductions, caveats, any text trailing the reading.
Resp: 3:17
